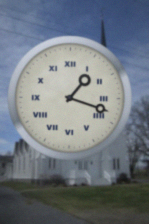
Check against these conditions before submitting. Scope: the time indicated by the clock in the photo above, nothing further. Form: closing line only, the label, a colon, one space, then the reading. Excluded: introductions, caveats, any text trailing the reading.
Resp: 1:18
